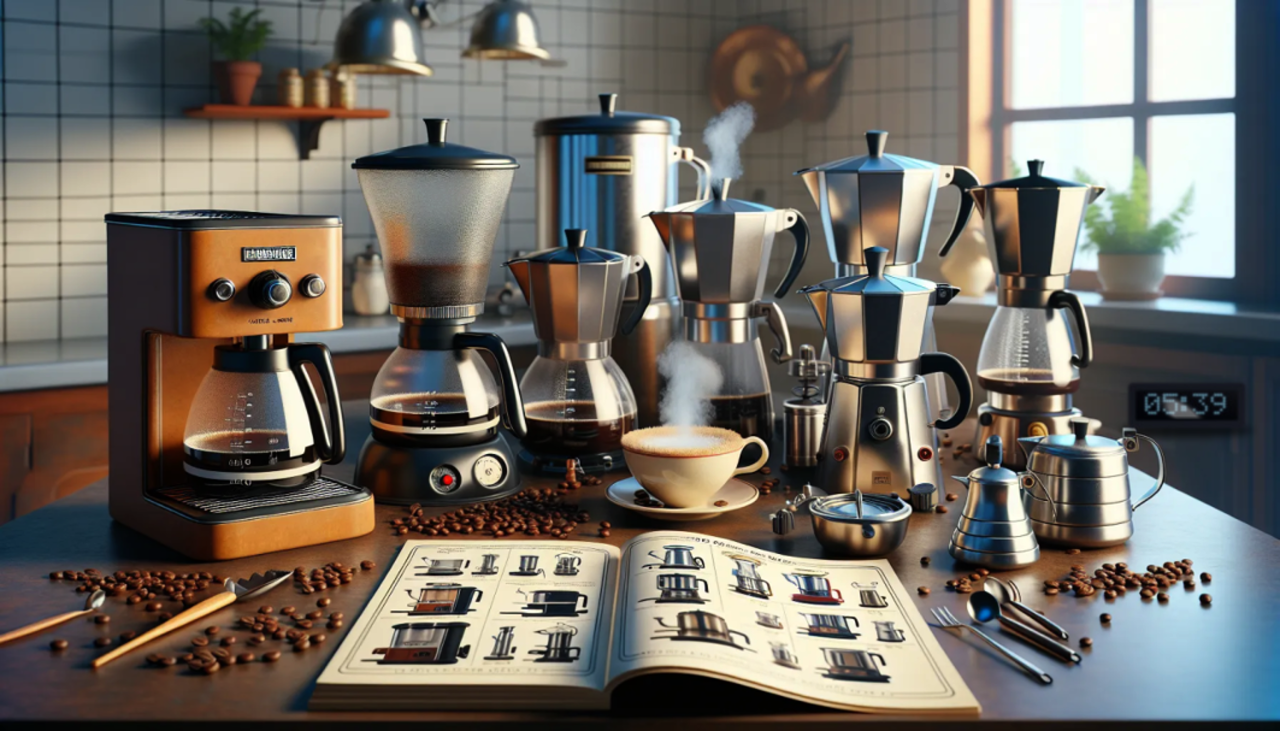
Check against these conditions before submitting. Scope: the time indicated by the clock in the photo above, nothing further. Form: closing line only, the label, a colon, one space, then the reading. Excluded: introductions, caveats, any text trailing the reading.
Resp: 5:39
